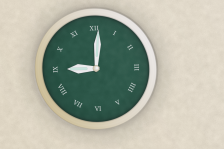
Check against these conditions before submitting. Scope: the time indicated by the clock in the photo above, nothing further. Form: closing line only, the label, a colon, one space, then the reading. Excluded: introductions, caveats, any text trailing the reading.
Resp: 9:01
